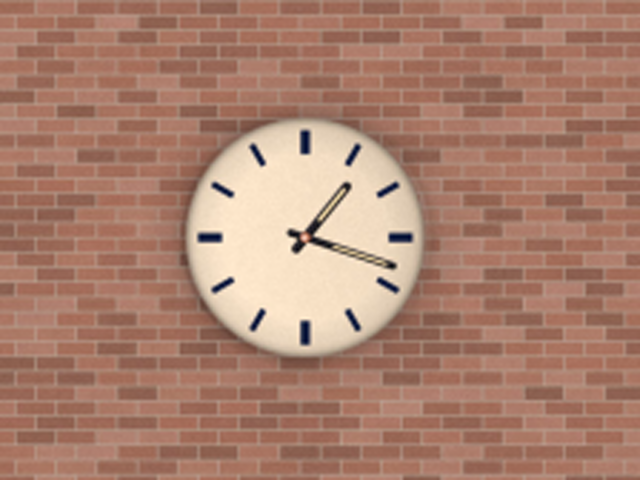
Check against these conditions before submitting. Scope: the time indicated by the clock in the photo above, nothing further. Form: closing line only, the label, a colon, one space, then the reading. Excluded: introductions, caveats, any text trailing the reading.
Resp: 1:18
